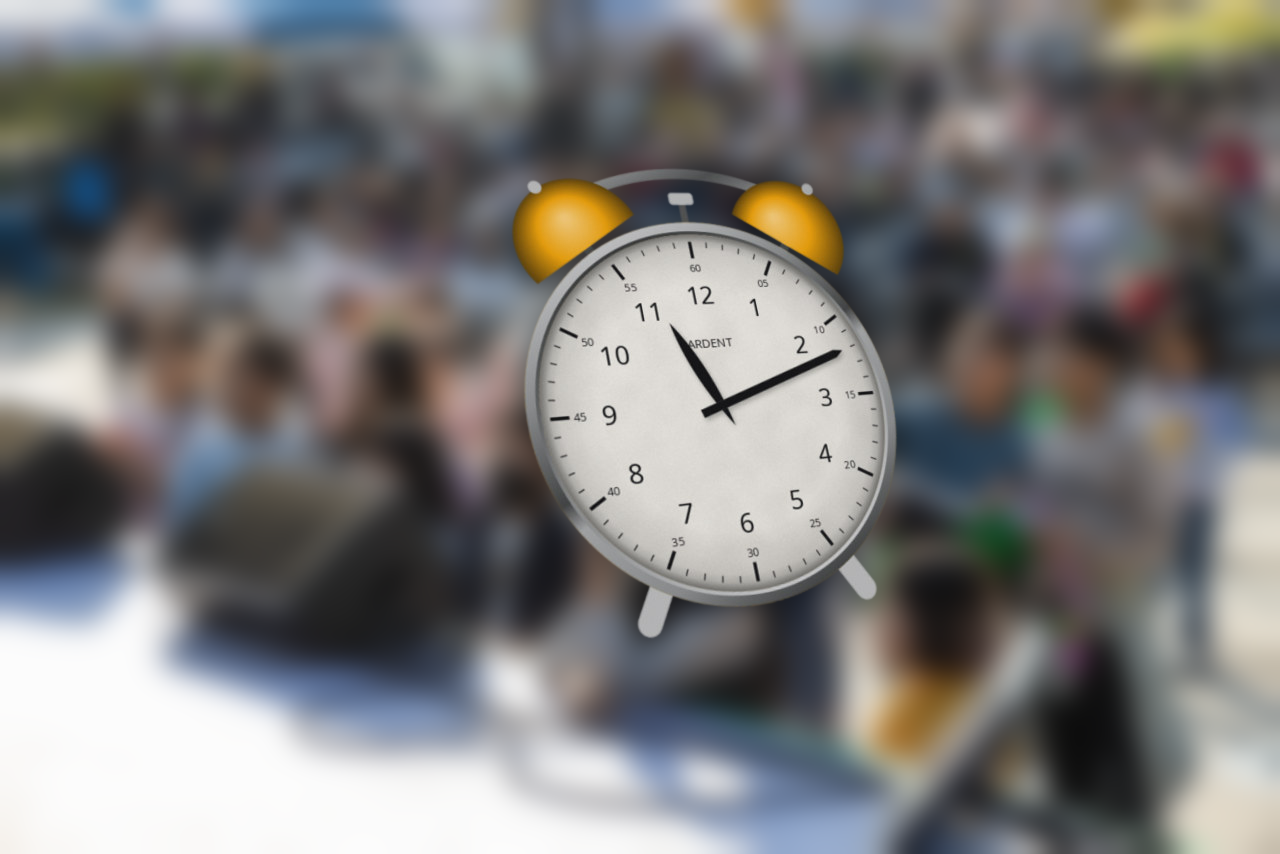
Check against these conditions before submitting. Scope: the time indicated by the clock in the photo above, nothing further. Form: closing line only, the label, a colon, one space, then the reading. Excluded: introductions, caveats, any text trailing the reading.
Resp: 11:12
